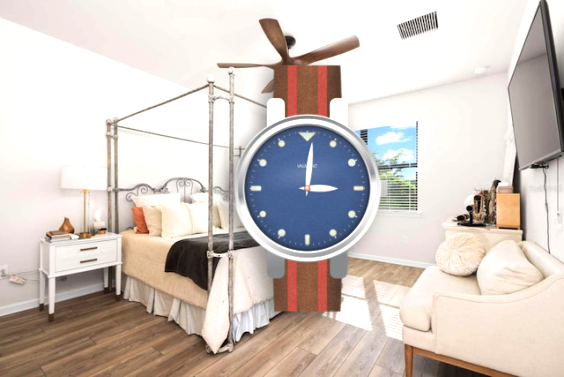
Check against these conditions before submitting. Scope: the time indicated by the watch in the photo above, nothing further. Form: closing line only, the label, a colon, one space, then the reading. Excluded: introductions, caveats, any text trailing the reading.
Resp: 3:01
